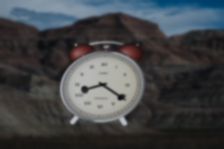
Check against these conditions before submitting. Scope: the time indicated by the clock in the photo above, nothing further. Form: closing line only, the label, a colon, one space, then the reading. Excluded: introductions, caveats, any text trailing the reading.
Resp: 8:21
